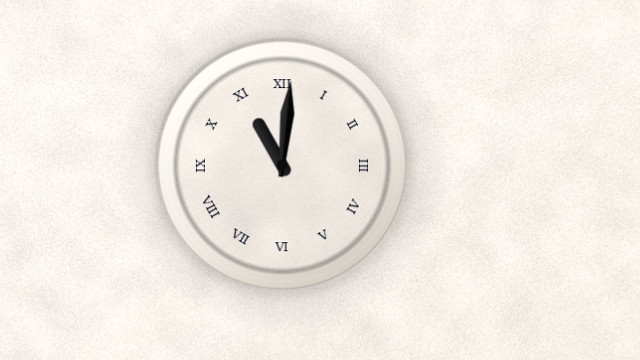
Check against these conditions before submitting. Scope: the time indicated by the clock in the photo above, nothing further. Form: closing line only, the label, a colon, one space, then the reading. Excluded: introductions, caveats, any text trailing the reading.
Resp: 11:01
